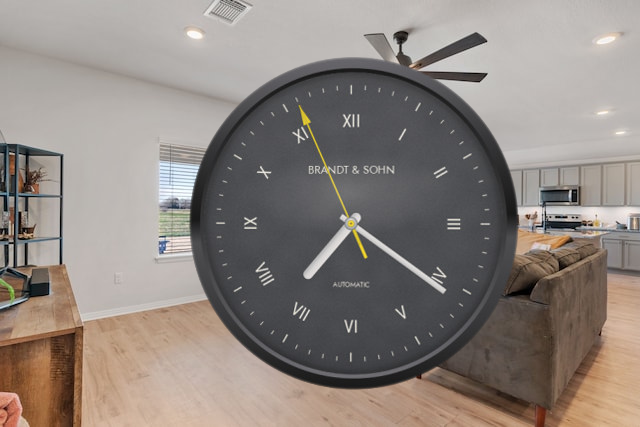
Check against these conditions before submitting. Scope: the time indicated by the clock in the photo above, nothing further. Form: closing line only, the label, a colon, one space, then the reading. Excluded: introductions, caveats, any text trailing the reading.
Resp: 7:20:56
